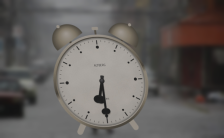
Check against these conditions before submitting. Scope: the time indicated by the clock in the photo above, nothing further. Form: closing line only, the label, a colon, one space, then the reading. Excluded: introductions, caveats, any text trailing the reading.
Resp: 6:30
